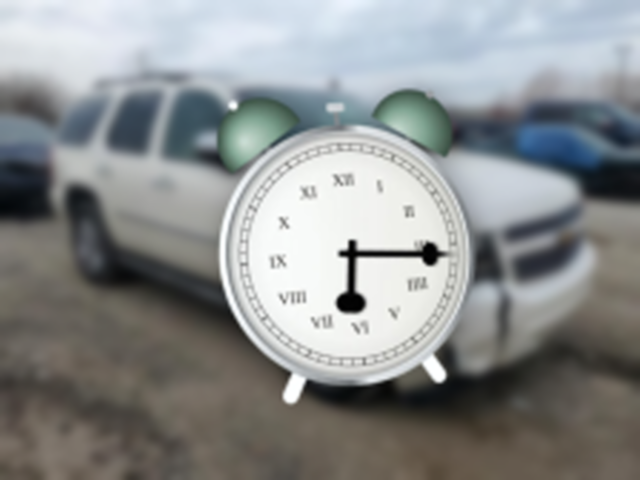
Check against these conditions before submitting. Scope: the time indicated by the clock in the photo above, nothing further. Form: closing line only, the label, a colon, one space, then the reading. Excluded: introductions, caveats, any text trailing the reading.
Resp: 6:16
